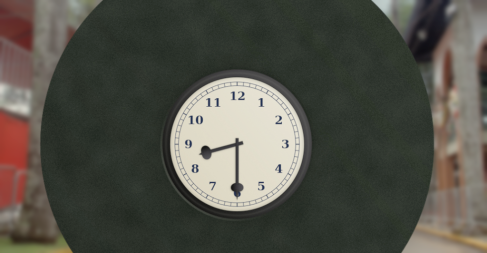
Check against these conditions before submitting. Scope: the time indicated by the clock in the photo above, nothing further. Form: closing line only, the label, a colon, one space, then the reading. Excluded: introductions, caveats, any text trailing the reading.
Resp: 8:30
